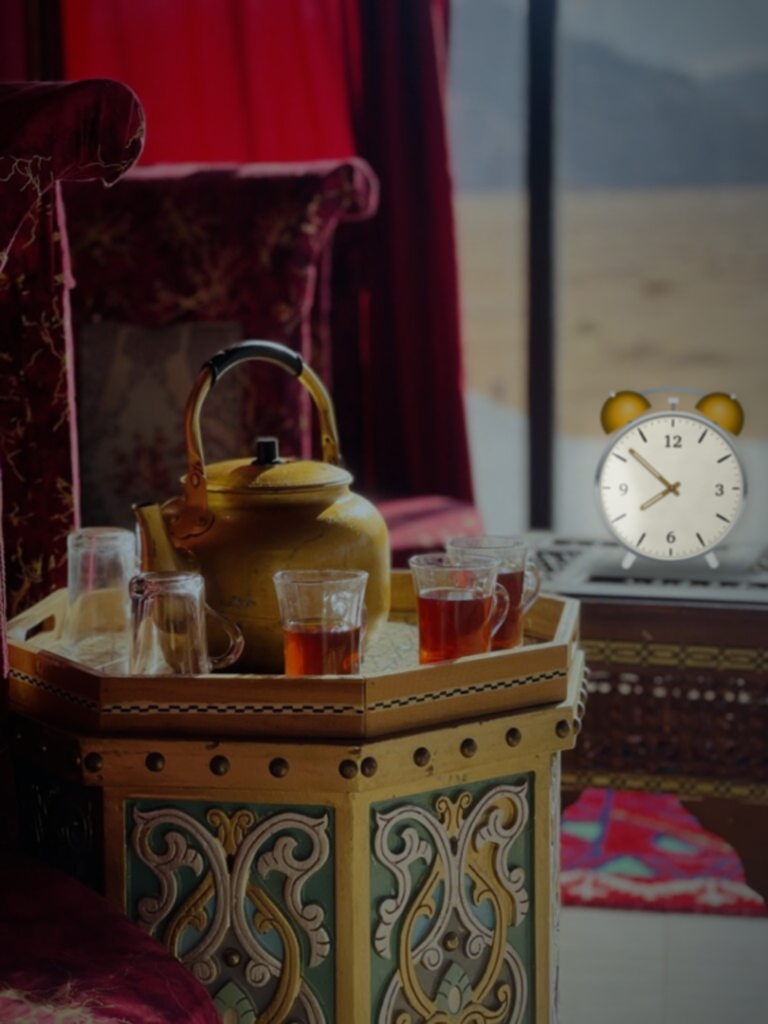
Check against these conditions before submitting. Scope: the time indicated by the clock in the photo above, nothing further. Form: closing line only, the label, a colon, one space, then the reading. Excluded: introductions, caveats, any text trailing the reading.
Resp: 7:52
